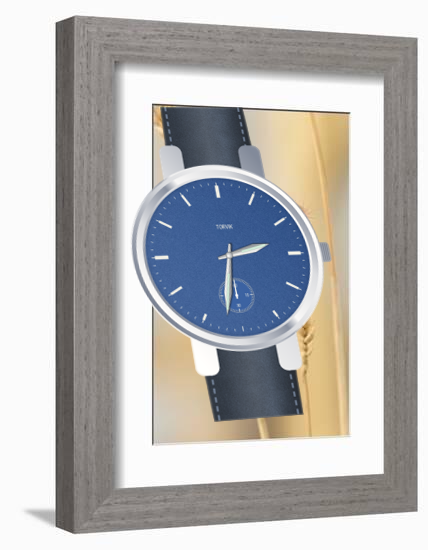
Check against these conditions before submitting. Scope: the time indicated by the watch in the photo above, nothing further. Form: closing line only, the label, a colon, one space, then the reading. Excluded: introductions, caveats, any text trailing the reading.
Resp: 2:32
